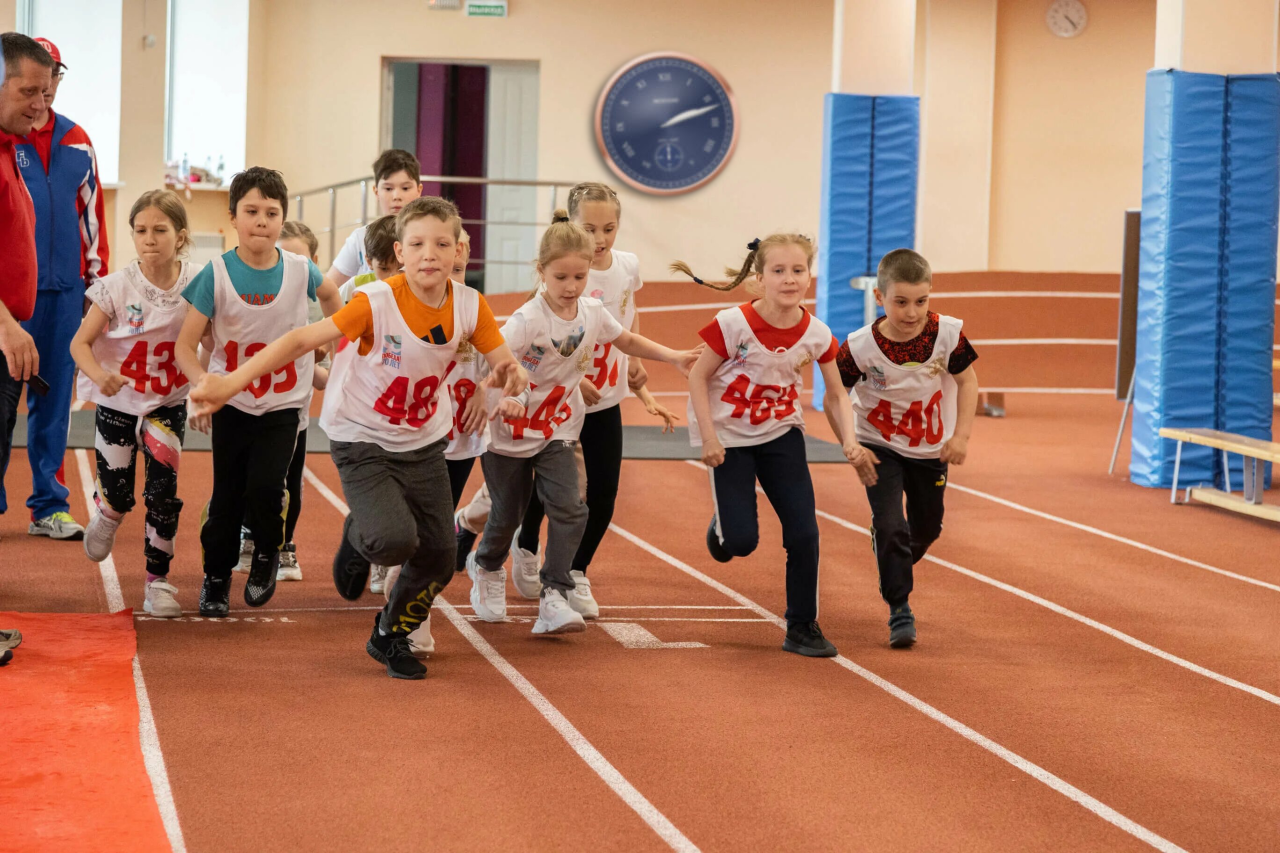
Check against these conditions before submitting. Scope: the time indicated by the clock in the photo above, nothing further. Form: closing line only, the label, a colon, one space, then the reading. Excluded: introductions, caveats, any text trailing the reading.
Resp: 2:12
